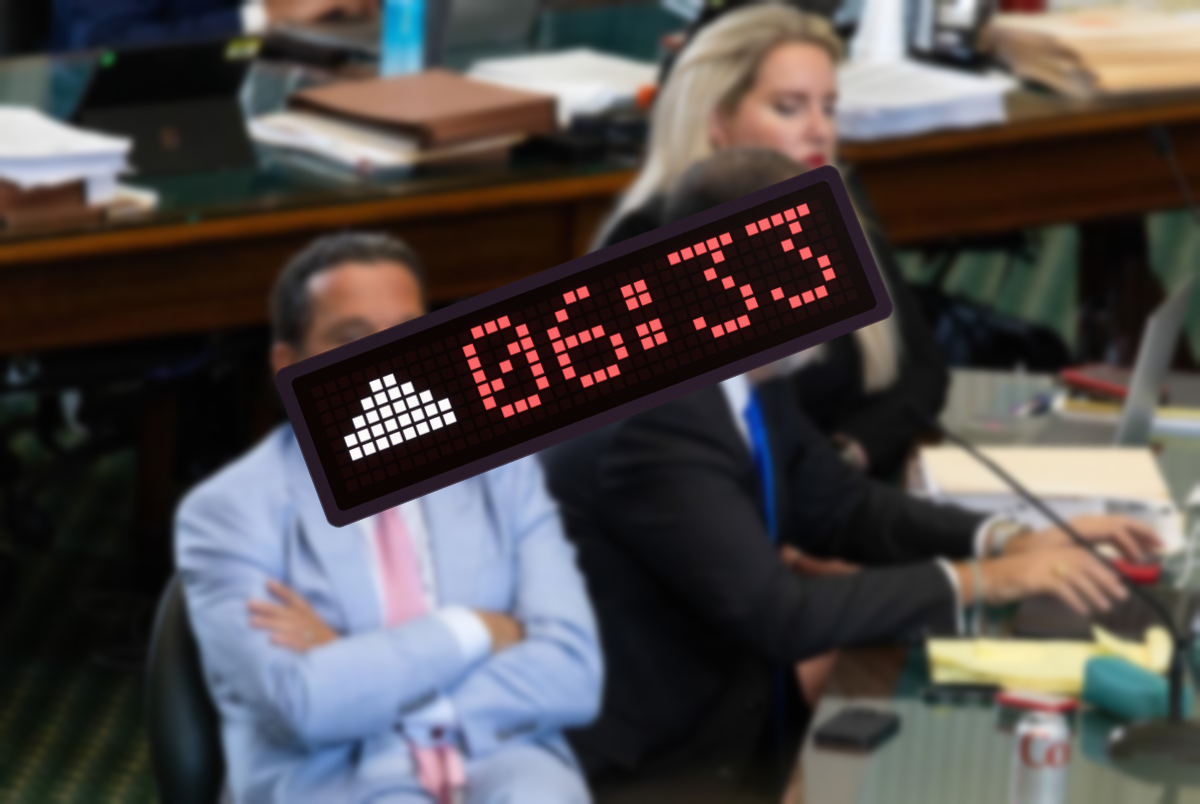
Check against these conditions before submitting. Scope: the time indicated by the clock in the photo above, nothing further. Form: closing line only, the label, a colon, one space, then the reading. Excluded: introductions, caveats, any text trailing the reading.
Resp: 6:33
